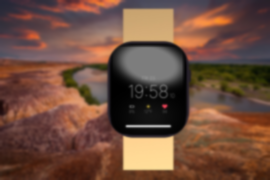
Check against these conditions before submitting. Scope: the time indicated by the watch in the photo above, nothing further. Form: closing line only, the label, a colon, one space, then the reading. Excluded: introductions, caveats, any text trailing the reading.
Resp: 19:58
